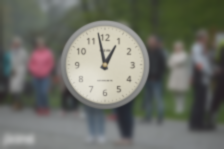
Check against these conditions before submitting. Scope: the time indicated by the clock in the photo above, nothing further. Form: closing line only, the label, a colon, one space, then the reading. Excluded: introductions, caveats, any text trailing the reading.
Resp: 12:58
